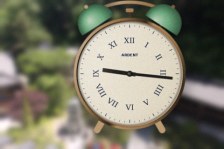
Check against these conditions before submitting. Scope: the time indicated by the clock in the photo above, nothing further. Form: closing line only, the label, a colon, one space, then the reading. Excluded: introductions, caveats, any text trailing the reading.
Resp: 9:16
